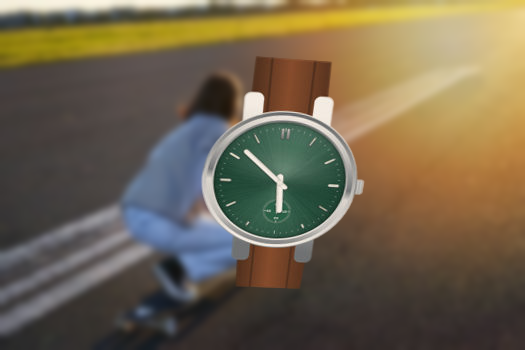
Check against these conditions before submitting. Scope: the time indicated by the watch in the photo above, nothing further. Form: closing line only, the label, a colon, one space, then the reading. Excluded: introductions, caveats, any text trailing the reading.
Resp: 5:52
